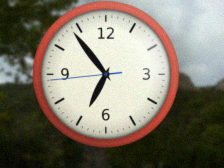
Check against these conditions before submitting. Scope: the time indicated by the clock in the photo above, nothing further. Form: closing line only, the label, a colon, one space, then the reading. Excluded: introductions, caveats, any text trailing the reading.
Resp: 6:53:44
